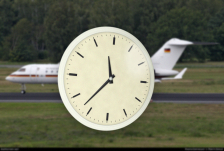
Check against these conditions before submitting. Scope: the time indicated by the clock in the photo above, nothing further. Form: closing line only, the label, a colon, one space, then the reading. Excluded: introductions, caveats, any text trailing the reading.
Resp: 11:37
